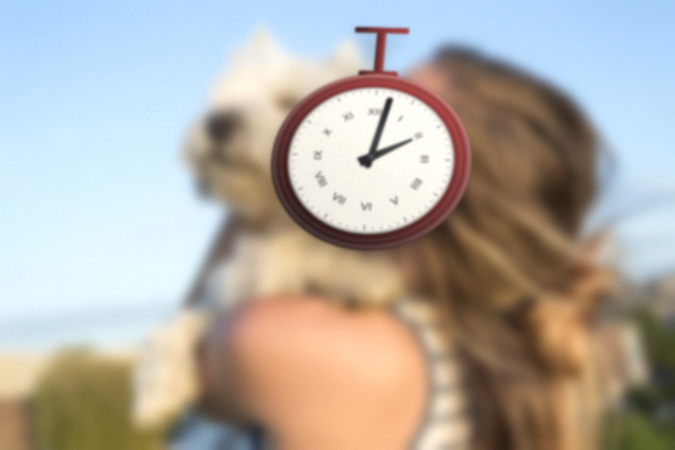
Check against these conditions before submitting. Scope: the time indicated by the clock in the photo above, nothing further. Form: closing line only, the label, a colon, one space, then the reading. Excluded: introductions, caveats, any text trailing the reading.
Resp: 2:02
